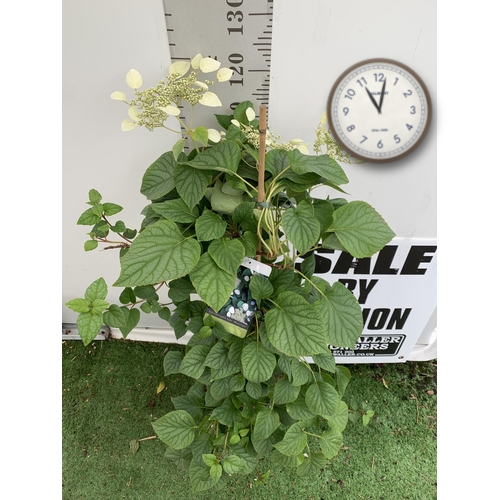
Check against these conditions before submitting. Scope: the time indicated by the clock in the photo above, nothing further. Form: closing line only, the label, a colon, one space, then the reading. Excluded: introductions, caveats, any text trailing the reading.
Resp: 11:02
